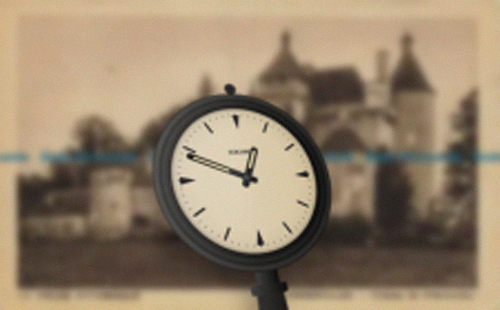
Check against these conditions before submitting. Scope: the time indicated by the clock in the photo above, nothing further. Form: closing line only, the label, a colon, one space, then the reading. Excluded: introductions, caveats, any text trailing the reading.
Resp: 12:49
